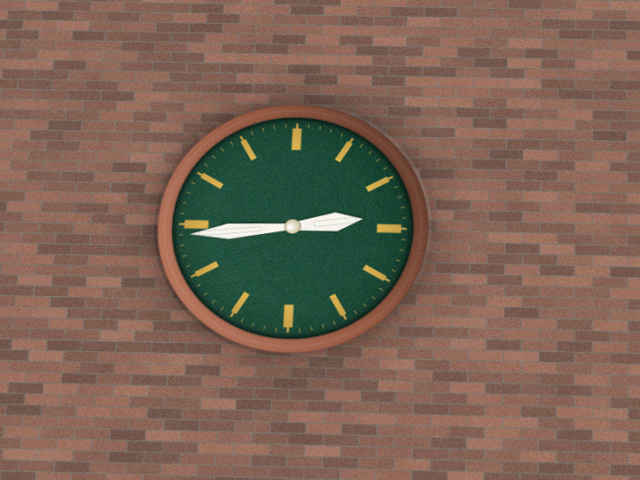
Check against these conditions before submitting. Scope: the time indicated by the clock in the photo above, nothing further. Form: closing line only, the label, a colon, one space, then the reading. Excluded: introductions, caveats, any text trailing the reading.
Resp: 2:44
